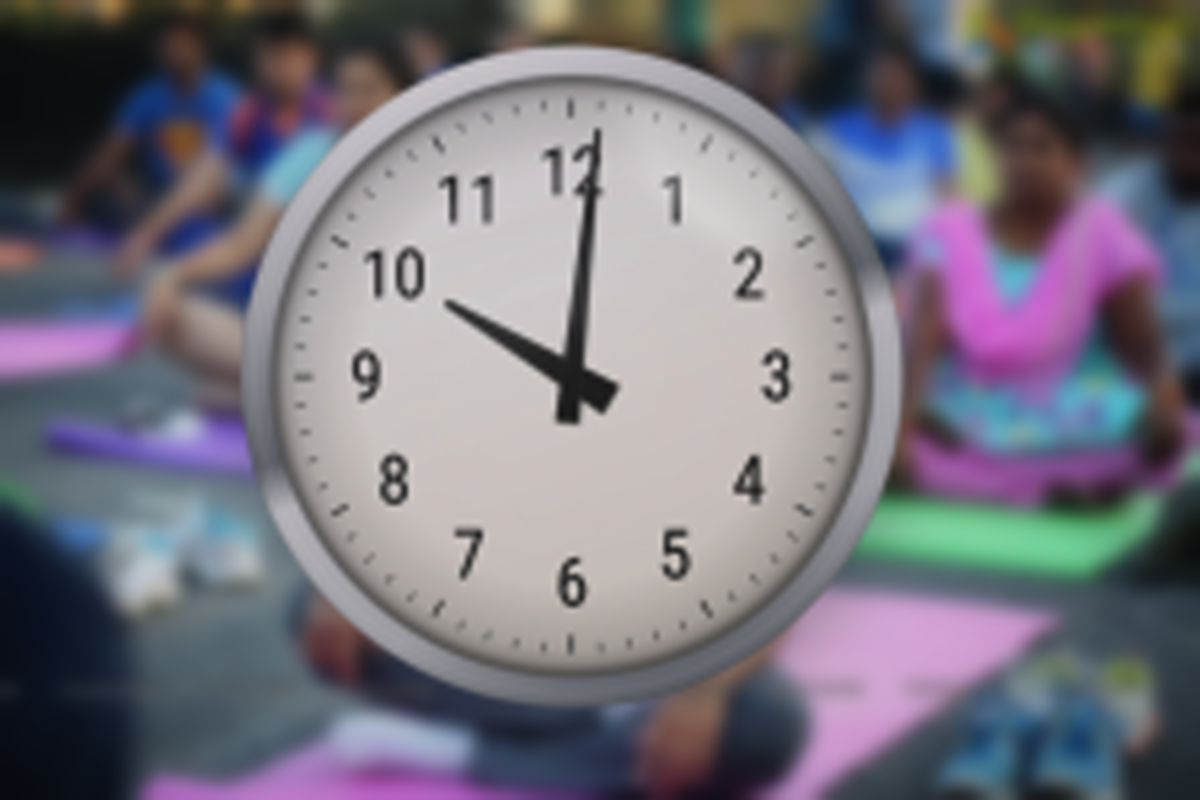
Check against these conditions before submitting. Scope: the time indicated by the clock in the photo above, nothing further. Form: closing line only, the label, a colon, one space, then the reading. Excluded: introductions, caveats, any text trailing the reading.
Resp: 10:01
